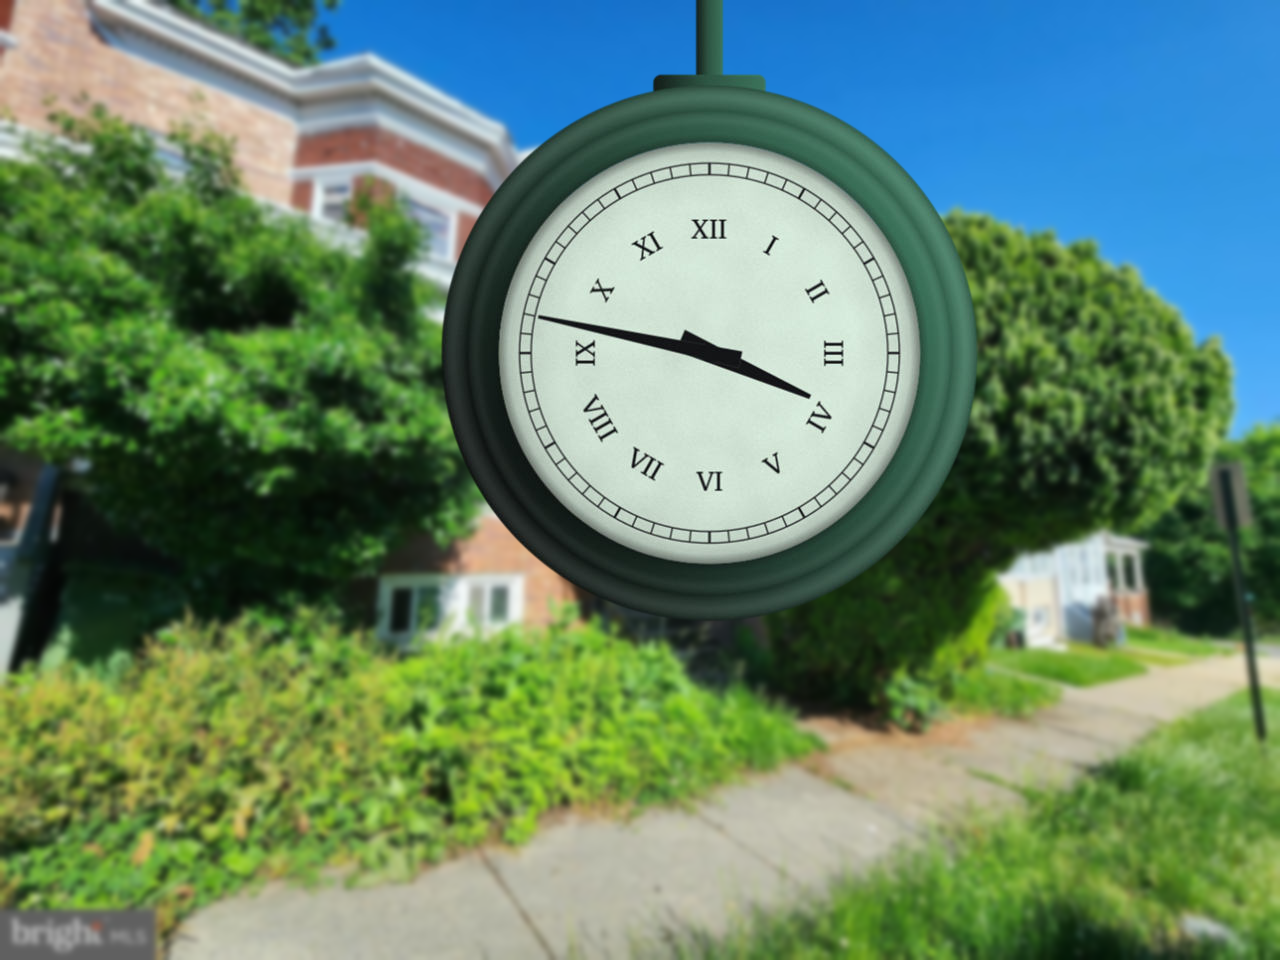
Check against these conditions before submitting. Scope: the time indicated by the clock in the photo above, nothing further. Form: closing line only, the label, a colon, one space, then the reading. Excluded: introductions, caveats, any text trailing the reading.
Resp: 3:47
